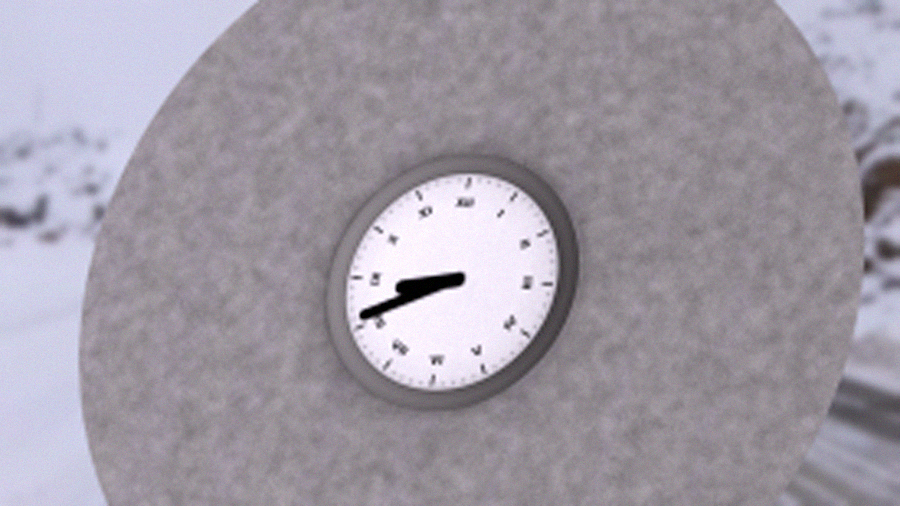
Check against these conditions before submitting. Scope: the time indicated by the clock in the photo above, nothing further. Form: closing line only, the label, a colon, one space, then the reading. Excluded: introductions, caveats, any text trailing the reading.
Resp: 8:41
